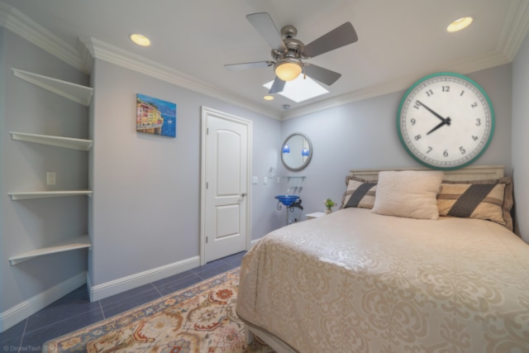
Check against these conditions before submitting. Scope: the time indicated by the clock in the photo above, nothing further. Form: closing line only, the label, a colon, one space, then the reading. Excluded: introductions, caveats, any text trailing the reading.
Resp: 7:51
